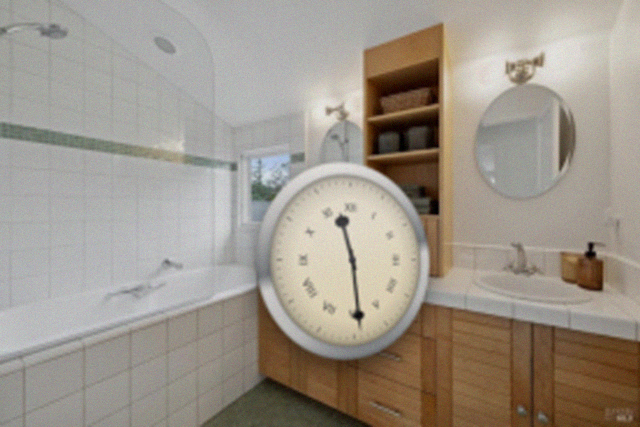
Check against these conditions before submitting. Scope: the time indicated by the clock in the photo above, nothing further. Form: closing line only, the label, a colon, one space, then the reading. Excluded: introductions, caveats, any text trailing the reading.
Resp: 11:29
